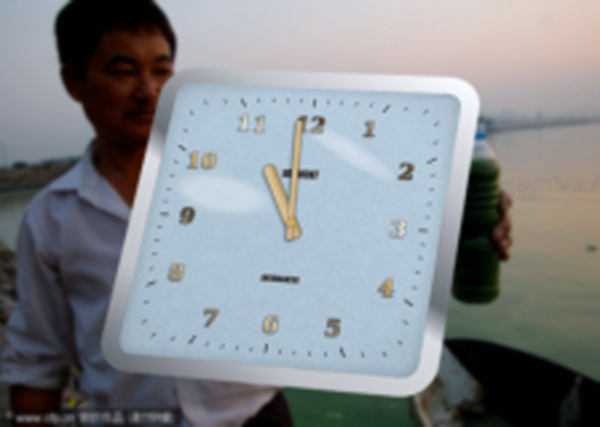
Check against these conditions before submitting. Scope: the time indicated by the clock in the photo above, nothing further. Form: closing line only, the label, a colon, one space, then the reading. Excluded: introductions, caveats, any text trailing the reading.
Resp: 10:59
